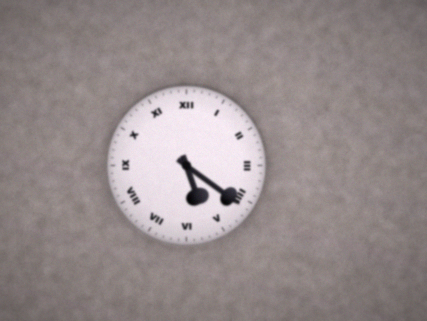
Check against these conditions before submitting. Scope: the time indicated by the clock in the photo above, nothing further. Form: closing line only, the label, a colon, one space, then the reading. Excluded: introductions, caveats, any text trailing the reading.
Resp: 5:21
